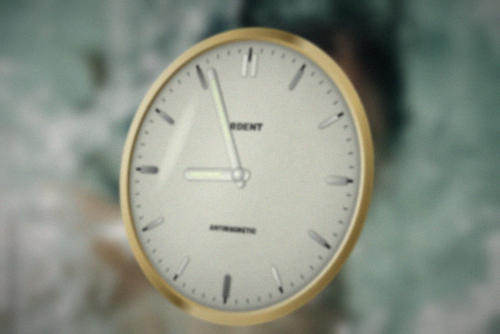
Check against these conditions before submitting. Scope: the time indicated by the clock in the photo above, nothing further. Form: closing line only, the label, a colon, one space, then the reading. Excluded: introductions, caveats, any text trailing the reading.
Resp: 8:56
